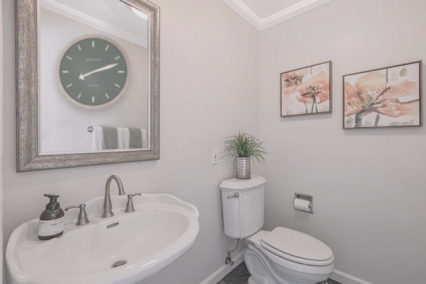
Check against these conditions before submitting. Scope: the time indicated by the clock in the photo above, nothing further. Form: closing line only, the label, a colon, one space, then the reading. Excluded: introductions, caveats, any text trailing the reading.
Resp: 8:12
